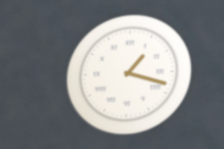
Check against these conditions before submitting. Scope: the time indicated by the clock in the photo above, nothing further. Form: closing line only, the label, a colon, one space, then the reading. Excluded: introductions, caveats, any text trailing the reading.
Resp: 1:18
